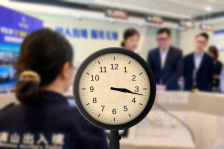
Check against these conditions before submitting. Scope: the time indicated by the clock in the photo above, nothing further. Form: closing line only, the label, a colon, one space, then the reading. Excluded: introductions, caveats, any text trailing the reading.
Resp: 3:17
